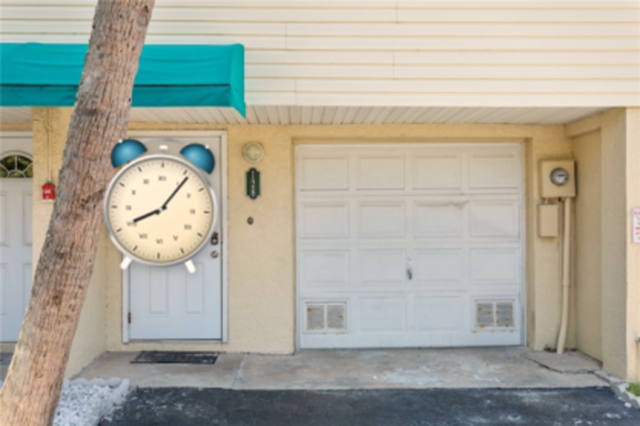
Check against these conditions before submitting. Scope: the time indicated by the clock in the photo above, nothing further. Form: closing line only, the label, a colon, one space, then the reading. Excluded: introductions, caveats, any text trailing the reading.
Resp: 8:06
